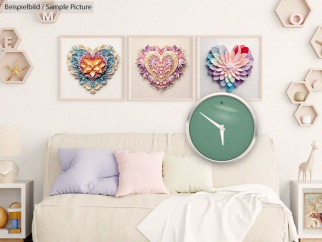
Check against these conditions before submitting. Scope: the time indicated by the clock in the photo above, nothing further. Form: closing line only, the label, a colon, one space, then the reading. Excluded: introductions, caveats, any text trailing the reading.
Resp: 5:51
